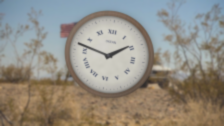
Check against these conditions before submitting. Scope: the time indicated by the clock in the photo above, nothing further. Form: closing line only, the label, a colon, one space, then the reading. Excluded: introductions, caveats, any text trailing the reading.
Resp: 1:47
